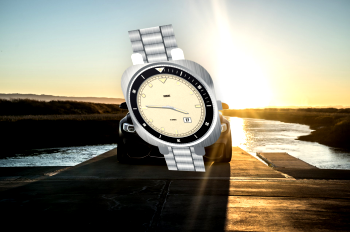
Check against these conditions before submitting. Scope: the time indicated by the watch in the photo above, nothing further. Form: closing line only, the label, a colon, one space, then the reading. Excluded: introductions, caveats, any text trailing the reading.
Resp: 3:46
